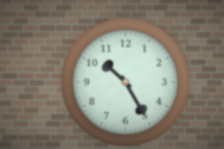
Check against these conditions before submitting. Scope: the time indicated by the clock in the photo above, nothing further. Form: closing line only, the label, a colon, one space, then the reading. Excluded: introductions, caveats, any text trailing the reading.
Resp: 10:25
